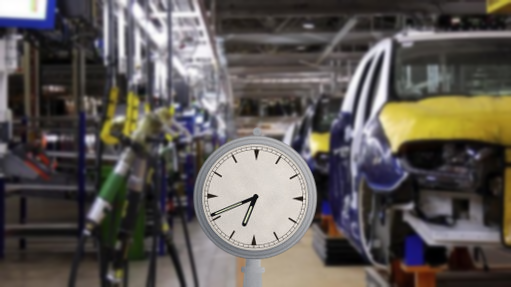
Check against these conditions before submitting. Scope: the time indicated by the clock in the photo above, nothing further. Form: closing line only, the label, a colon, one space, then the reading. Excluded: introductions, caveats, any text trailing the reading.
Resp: 6:41
